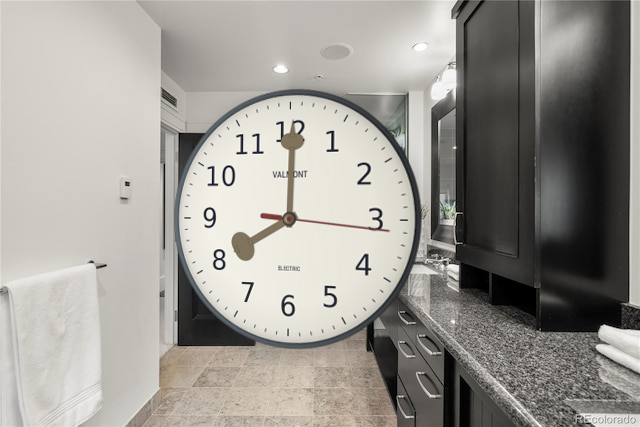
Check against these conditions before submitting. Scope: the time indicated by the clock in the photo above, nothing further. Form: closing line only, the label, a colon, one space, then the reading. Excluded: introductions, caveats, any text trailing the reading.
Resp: 8:00:16
